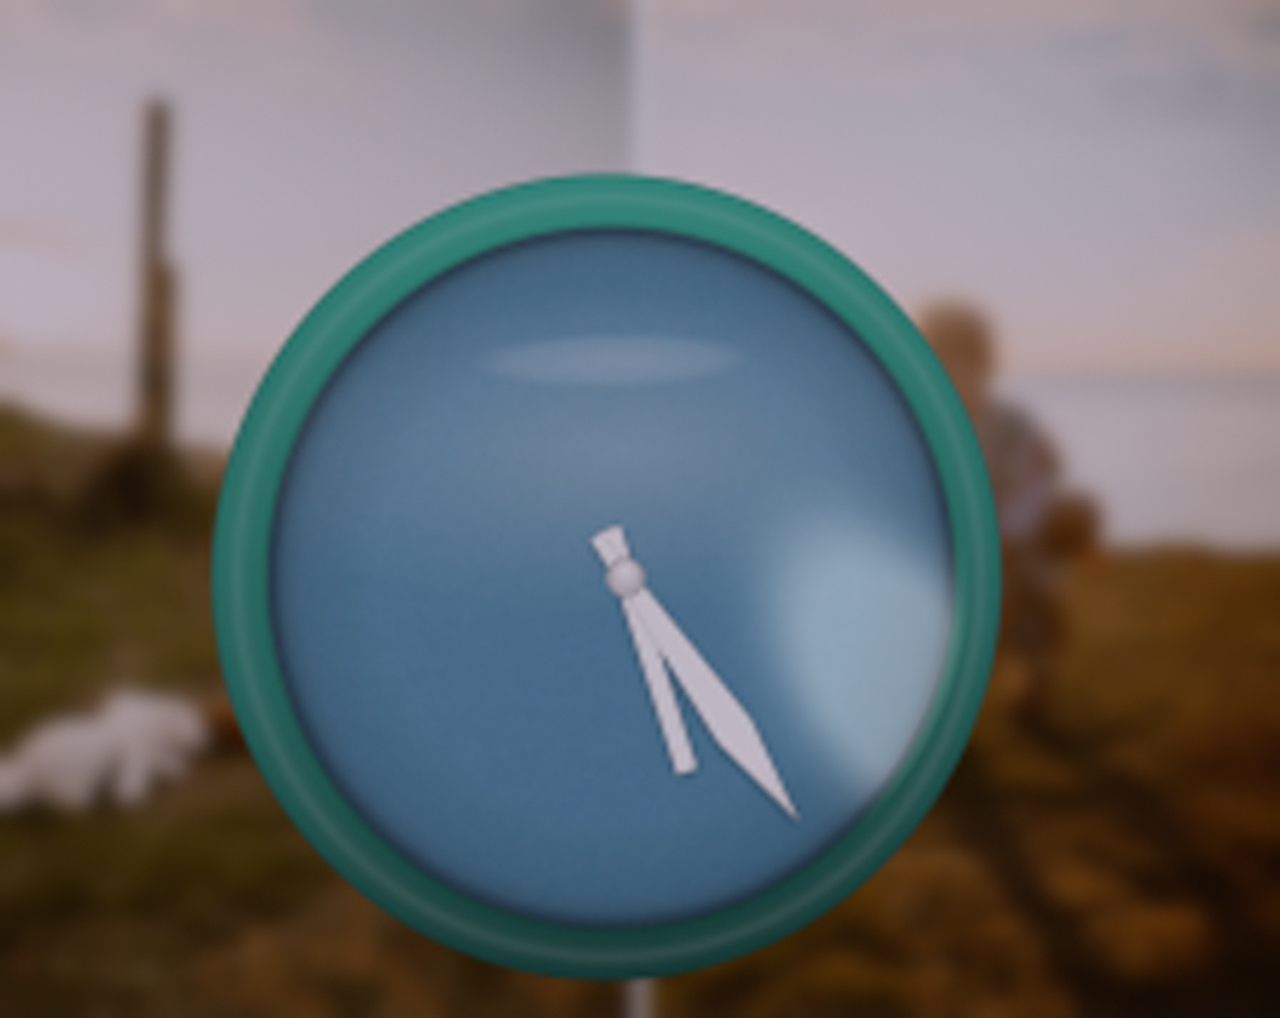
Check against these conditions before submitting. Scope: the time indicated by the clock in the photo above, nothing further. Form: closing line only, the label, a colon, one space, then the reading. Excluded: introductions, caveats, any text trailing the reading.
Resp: 5:24
